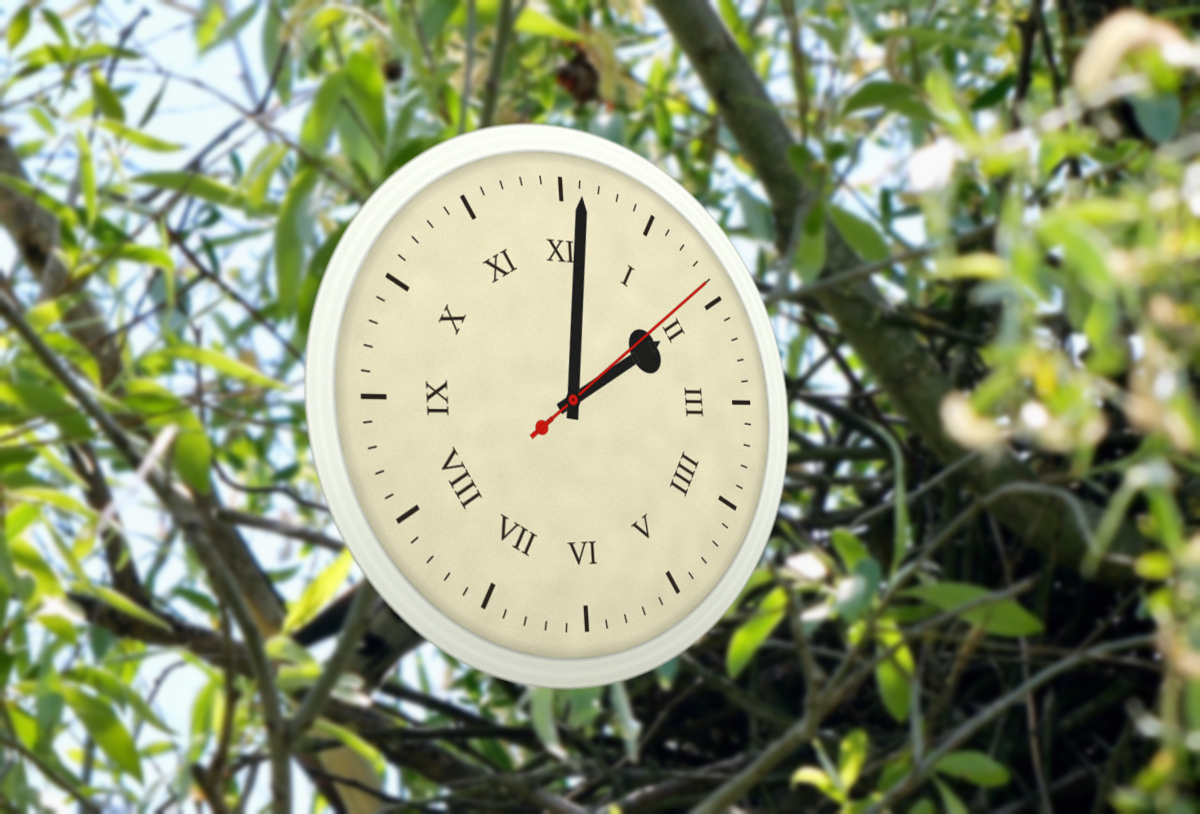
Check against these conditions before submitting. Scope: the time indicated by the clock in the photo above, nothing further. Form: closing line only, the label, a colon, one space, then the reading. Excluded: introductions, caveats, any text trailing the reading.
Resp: 2:01:09
